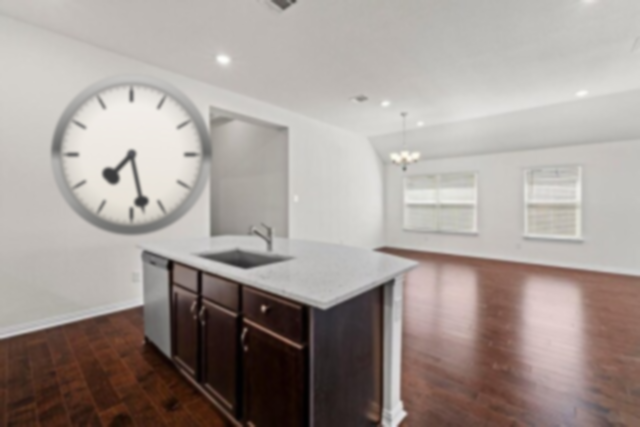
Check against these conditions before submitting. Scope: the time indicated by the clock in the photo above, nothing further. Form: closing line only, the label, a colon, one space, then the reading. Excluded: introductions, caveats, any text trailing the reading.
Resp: 7:28
